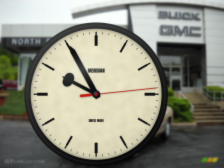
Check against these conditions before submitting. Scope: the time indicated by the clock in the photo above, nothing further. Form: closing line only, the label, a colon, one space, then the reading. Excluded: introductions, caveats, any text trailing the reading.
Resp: 9:55:14
